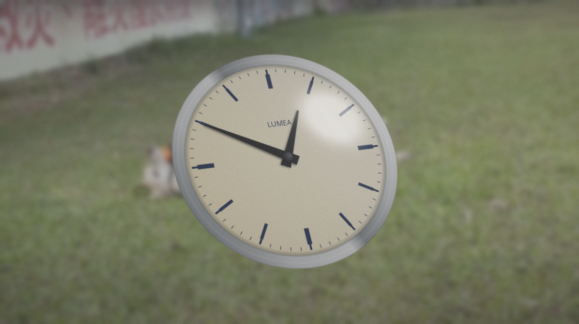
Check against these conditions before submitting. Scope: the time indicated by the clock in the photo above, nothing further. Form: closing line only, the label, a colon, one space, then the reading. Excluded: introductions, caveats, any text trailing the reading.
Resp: 12:50
